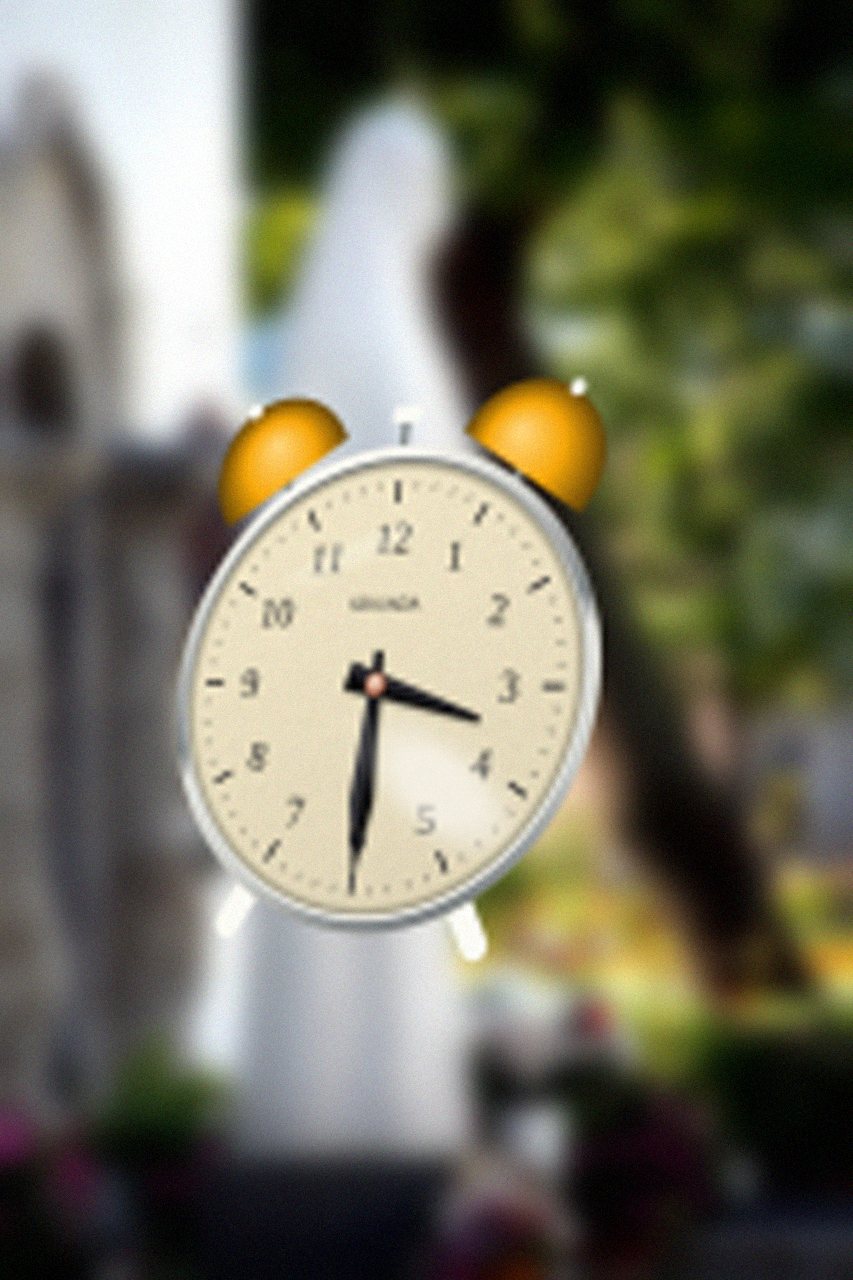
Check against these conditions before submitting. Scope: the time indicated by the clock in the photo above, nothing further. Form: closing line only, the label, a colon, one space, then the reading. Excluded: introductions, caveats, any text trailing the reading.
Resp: 3:30
